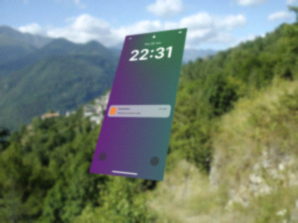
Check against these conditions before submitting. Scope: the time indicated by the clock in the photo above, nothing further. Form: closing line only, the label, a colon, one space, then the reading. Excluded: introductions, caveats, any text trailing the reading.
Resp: 22:31
